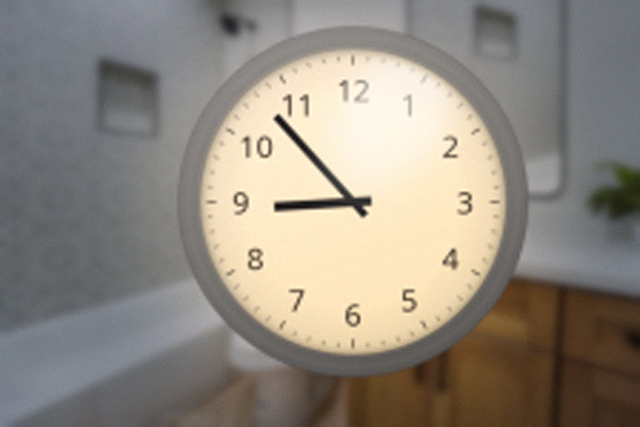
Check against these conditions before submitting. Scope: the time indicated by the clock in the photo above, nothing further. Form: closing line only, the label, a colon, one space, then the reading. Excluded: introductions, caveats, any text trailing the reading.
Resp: 8:53
